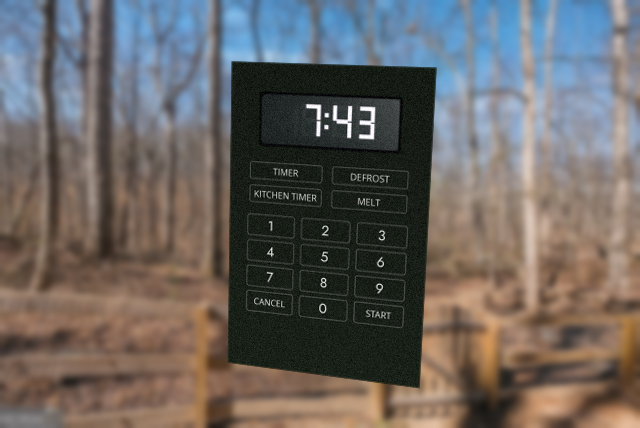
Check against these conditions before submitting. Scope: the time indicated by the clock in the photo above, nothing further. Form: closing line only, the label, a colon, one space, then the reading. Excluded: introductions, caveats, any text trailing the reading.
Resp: 7:43
